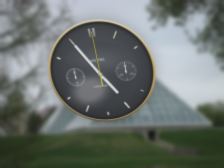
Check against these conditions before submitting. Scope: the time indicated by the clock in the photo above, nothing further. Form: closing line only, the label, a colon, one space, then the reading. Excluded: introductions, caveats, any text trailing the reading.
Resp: 4:55
